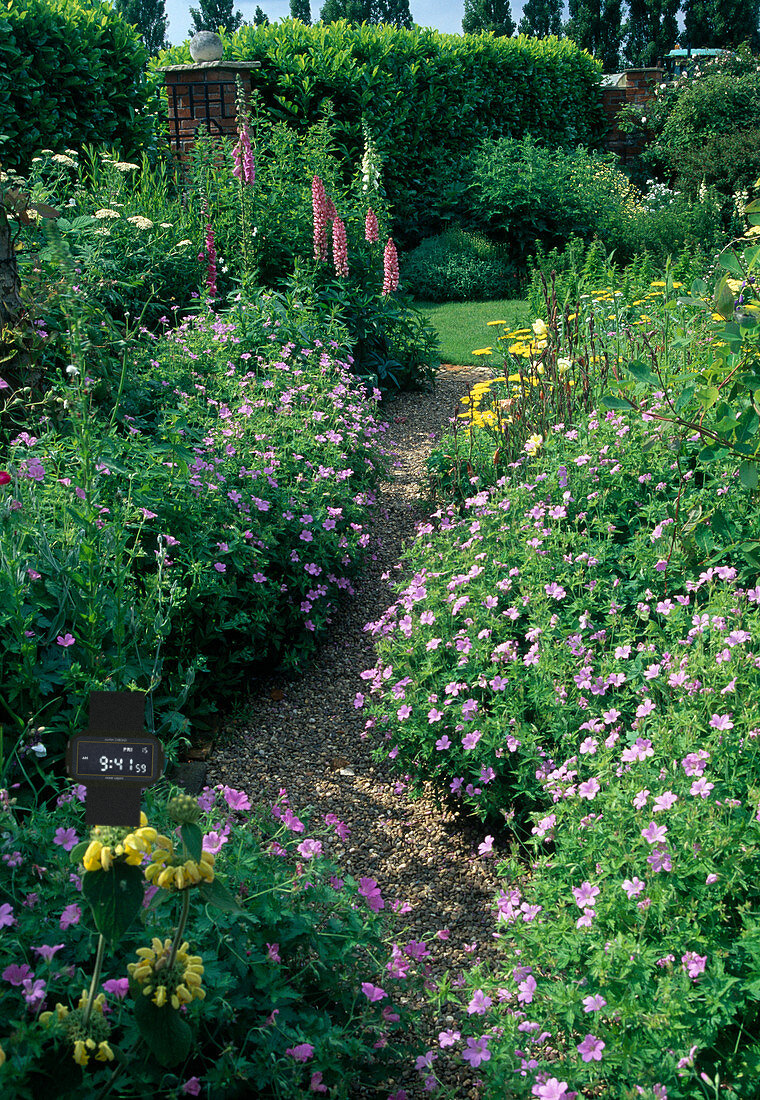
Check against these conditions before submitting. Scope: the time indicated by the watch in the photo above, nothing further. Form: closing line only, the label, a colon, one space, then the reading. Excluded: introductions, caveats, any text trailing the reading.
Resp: 9:41:59
